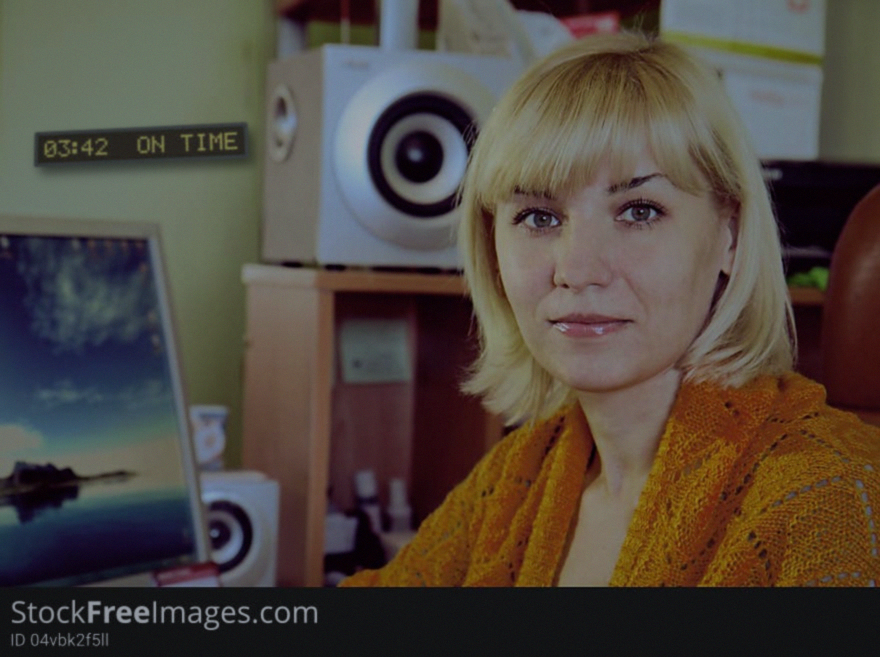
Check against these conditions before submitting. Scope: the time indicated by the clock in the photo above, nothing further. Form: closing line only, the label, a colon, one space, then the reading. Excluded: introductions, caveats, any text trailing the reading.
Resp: 3:42
